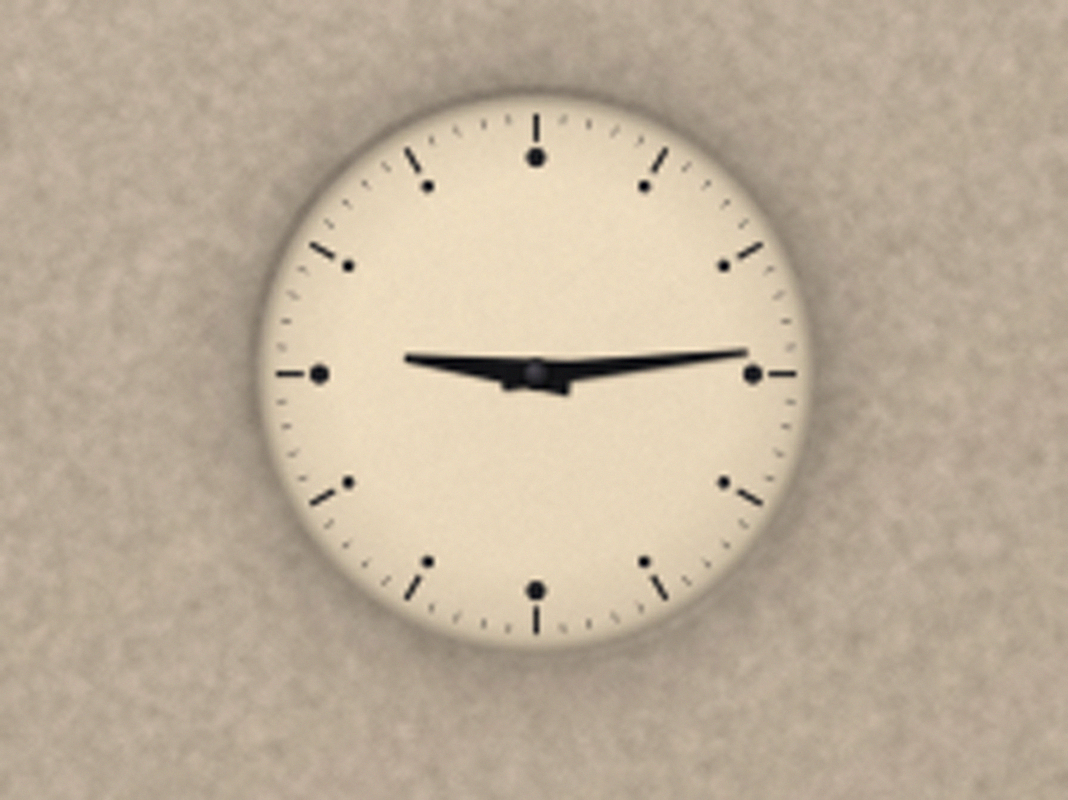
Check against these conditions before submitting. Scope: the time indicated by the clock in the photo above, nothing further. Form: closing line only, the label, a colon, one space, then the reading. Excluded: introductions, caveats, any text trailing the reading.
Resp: 9:14
